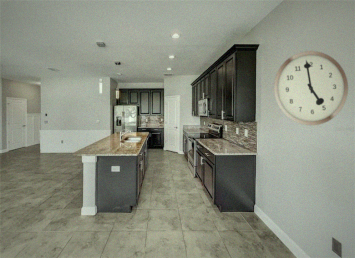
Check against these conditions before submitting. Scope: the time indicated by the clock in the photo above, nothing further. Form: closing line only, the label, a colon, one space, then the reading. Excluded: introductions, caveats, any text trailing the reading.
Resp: 4:59
